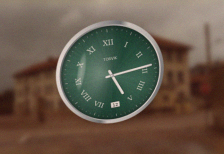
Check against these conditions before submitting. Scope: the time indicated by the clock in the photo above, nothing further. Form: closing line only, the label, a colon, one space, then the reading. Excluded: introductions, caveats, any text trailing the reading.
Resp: 5:14
